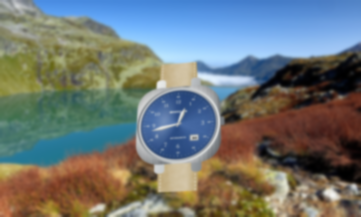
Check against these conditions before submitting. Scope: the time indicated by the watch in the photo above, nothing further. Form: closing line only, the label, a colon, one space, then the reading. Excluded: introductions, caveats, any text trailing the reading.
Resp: 12:43
